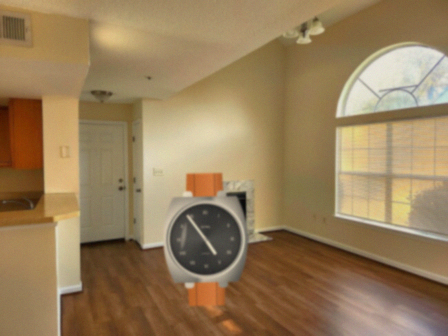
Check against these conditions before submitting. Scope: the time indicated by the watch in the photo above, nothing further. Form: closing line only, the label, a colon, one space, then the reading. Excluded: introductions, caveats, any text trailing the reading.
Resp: 4:54
